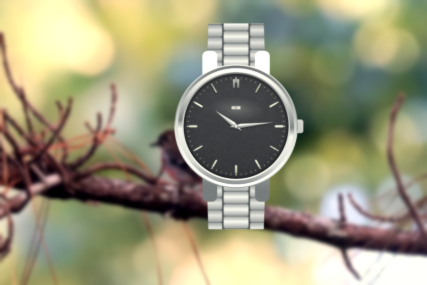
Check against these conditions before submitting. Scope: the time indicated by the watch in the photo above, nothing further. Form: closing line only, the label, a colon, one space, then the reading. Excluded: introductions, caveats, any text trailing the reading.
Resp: 10:14
